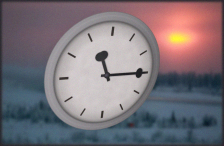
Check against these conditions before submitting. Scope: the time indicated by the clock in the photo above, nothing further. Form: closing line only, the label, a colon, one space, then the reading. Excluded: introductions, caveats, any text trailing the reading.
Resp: 11:15
